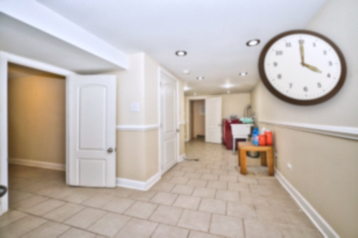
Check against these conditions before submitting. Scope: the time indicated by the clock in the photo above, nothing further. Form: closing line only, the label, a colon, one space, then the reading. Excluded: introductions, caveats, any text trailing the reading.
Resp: 4:00
